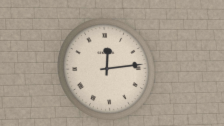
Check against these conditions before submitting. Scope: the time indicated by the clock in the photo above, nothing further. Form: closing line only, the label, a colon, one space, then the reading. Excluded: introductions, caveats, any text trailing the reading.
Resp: 12:14
